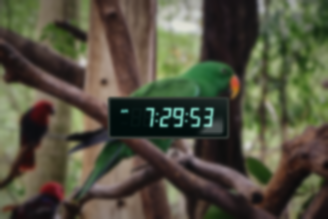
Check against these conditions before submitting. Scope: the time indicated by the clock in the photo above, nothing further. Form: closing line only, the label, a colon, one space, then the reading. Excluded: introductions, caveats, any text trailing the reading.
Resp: 7:29:53
